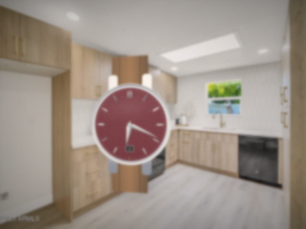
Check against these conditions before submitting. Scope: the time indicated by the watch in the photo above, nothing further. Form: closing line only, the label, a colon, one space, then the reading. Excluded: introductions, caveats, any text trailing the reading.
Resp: 6:19
